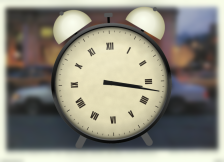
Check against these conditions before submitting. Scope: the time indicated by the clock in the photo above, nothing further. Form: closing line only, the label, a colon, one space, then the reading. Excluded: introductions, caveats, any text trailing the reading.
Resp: 3:17
